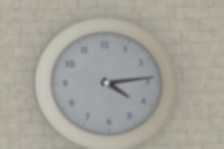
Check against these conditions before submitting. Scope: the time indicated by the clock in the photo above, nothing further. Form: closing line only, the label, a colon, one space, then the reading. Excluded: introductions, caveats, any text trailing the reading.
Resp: 4:14
